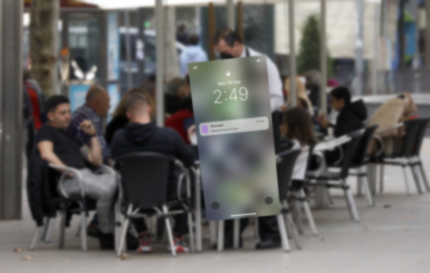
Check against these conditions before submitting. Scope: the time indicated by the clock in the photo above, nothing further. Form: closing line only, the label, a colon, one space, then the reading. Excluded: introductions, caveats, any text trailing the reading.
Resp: 2:49
